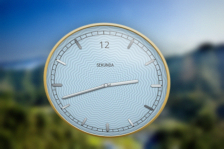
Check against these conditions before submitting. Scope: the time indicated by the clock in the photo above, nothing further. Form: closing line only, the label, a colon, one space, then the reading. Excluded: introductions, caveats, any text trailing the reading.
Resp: 2:42
